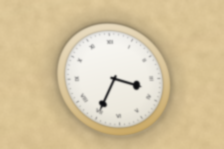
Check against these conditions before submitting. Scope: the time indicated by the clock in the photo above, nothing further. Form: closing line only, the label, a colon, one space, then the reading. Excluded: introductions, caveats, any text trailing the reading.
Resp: 3:35
